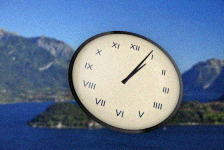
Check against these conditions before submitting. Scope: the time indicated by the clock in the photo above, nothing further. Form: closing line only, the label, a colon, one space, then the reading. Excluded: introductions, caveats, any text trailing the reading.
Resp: 1:04
